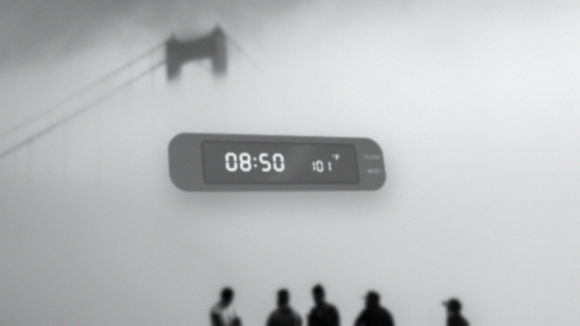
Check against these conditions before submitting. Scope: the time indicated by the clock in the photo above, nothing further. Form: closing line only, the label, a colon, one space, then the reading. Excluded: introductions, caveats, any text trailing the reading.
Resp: 8:50
